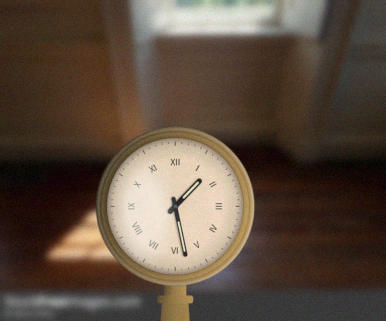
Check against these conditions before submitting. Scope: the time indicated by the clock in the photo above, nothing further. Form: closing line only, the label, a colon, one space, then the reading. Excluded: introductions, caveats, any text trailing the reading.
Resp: 1:28
